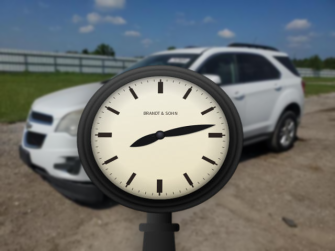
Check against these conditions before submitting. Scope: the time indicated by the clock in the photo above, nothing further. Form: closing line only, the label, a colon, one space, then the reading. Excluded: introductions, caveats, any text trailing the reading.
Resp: 8:13
